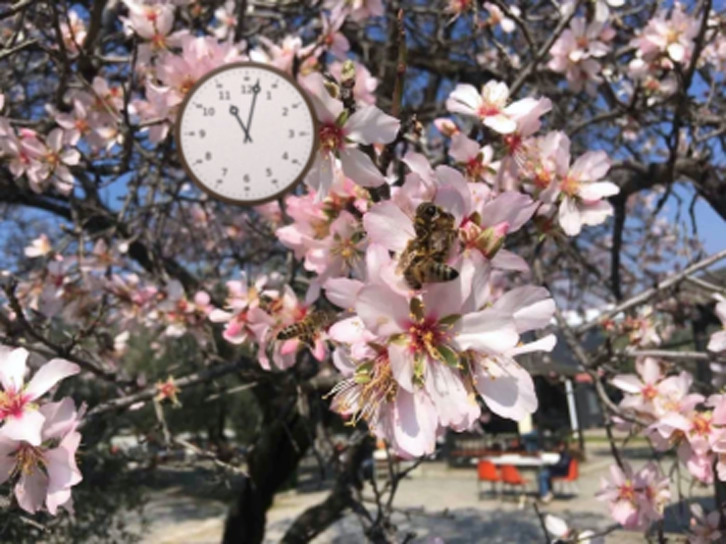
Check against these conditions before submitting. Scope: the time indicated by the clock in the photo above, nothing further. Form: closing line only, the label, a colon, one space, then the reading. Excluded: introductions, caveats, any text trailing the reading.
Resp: 11:02
